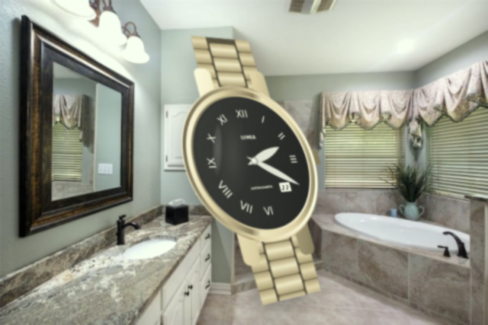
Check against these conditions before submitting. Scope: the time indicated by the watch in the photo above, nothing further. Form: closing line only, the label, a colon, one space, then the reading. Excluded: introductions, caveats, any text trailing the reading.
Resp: 2:20
